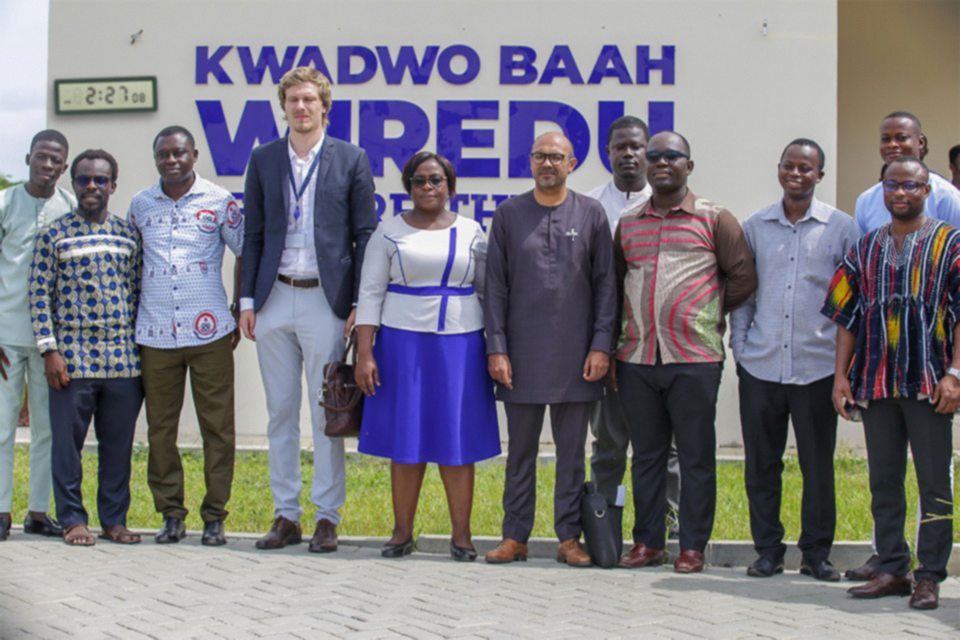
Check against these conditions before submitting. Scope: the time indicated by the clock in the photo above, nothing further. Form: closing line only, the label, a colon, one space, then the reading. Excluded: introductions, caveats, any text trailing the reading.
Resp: 2:27
